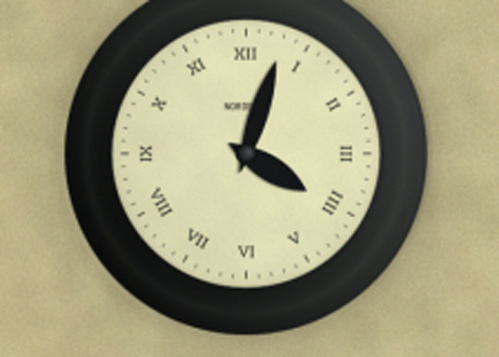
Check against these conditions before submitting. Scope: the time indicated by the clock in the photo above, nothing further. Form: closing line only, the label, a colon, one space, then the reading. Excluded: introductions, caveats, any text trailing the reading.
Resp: 4:03
